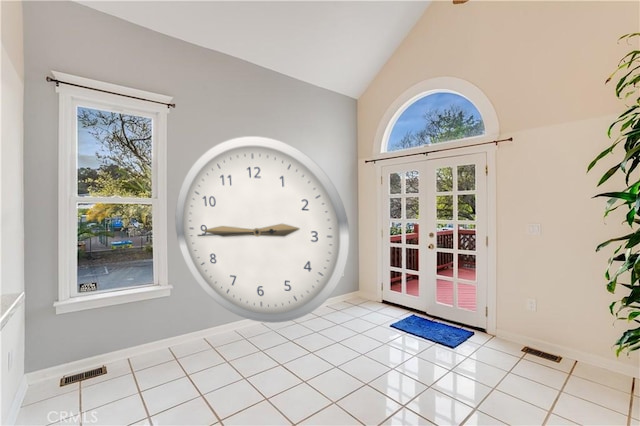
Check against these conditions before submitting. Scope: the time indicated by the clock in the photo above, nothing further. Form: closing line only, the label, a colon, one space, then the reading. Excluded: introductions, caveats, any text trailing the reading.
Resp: 2:44:44
